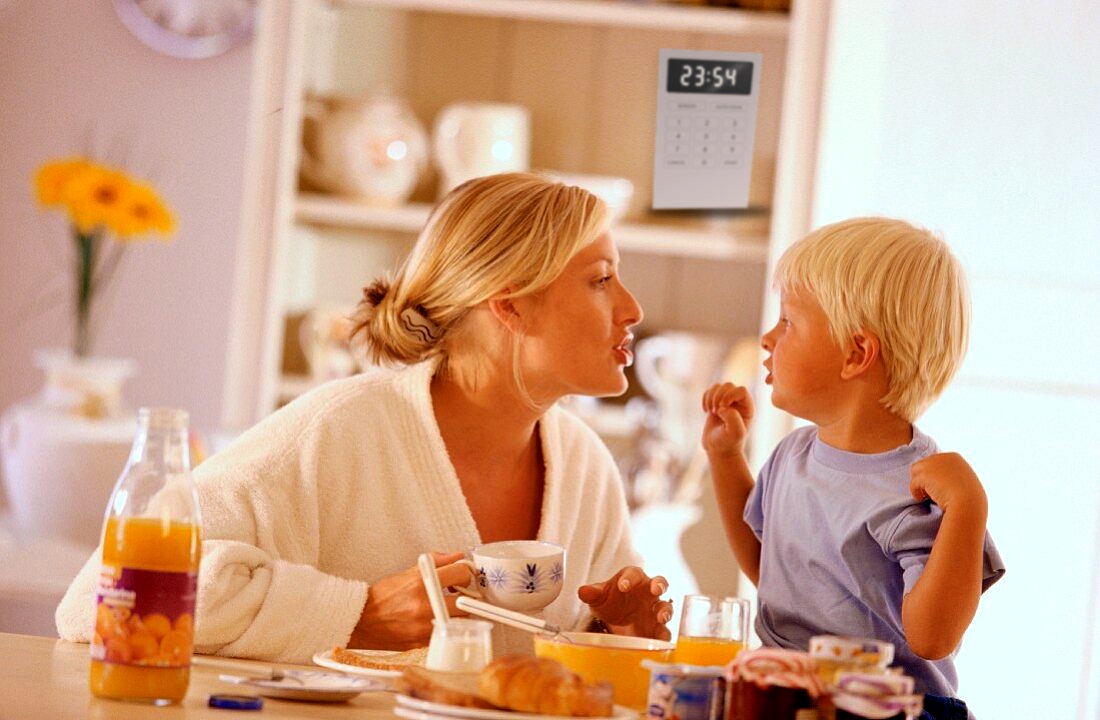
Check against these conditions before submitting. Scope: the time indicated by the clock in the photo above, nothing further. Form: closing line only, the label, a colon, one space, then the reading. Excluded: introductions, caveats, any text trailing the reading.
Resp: 23:54
